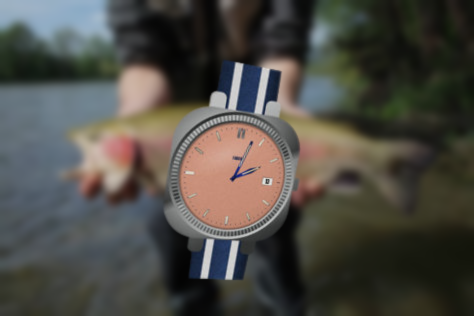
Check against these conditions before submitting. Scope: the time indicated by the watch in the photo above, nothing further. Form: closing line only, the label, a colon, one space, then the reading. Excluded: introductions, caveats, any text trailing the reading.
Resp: 2:03
